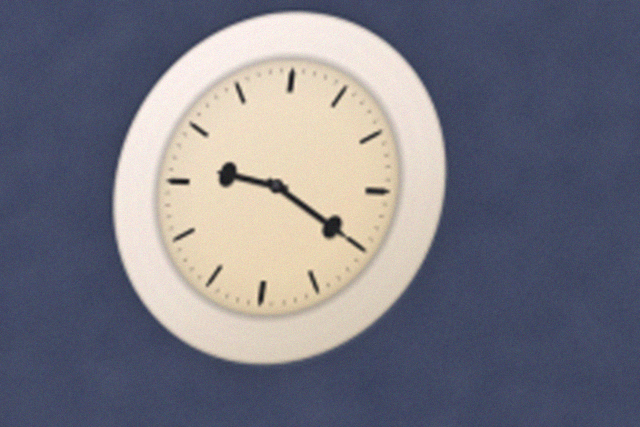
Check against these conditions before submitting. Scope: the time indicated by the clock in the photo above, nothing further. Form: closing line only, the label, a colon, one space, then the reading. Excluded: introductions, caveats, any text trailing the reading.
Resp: 9:20
